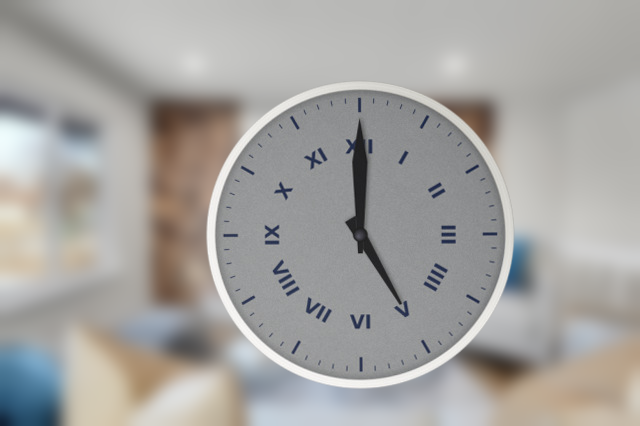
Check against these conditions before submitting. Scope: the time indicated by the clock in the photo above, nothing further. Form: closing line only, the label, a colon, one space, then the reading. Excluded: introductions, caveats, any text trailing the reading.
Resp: 5:00
